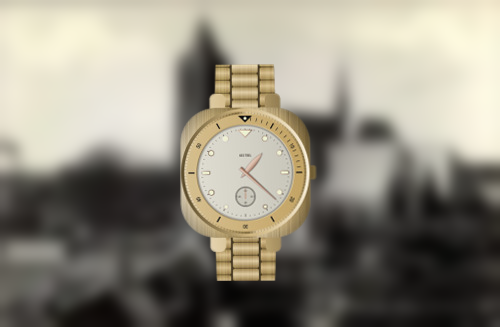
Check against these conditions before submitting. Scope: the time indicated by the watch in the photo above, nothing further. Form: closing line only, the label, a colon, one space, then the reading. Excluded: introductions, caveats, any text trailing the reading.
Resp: 1:22
